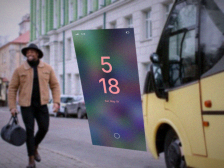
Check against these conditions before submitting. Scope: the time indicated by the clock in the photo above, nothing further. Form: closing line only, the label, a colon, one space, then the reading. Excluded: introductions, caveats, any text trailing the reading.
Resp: 5:18
